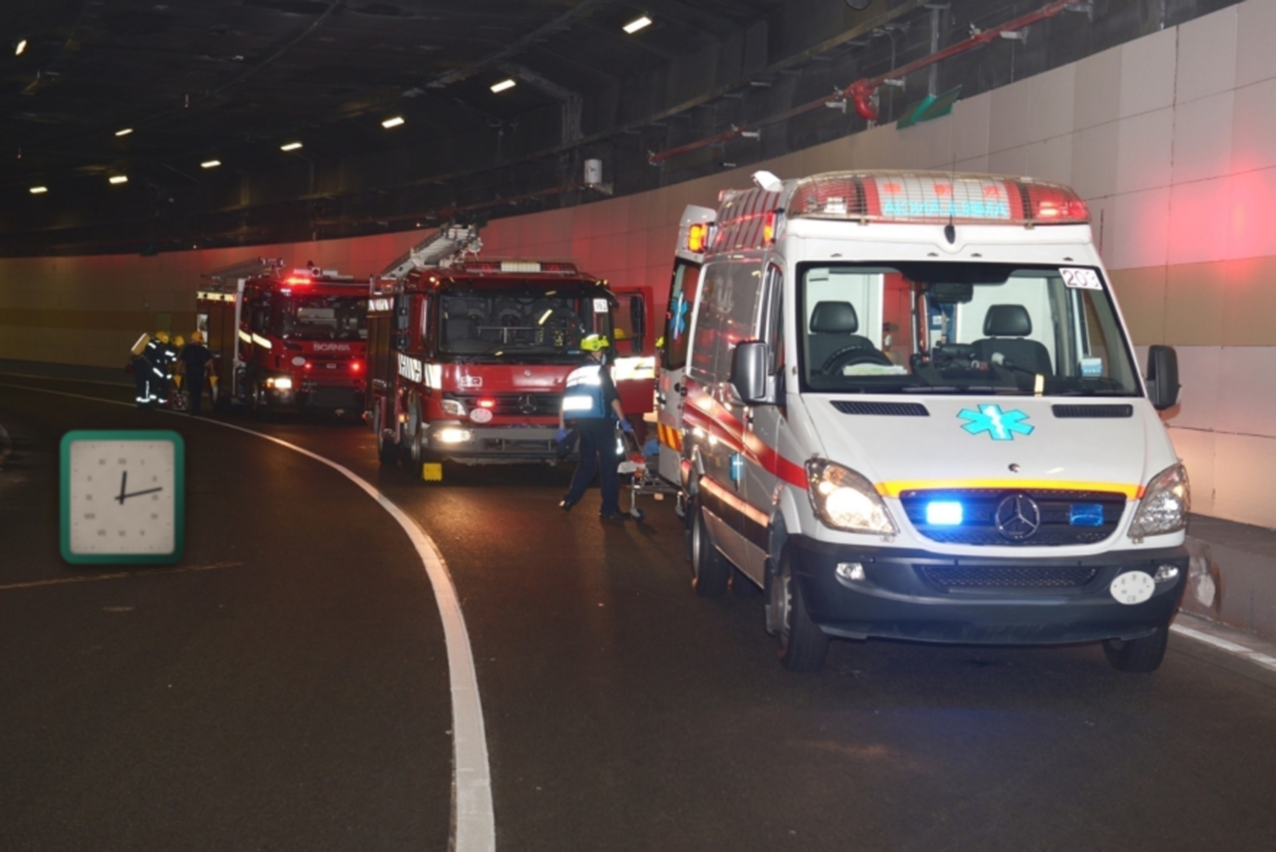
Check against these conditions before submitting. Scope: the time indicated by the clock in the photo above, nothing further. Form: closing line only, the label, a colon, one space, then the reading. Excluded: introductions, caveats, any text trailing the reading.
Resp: 12:13
